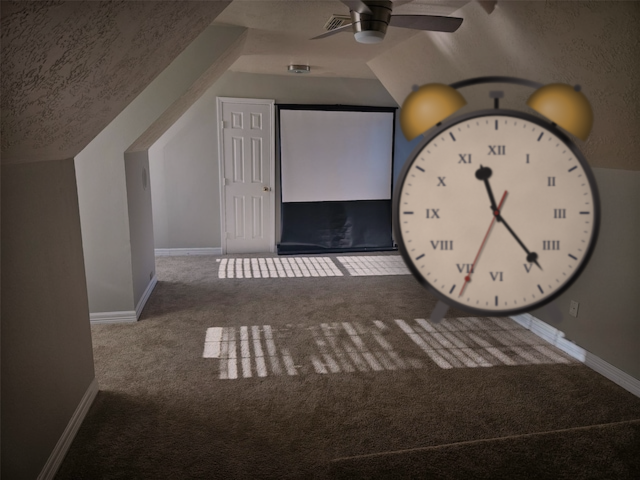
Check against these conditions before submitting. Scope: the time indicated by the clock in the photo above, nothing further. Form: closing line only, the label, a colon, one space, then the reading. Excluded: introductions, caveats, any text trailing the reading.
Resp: 11:23:34
